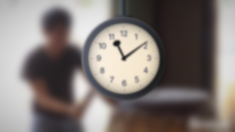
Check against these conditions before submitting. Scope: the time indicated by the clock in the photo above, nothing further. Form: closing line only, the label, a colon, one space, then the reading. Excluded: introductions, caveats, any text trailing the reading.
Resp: 11:09
